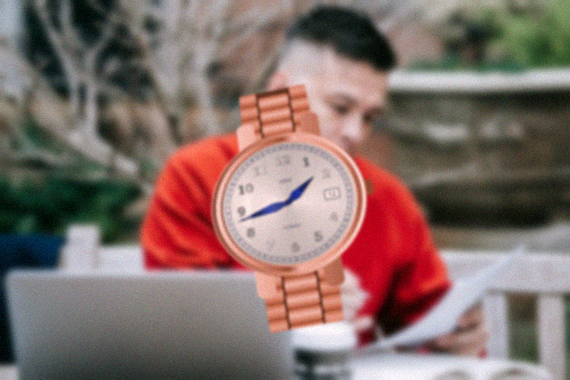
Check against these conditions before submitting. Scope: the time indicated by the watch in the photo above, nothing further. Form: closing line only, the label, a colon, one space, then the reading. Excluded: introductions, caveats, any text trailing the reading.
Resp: 1:43
